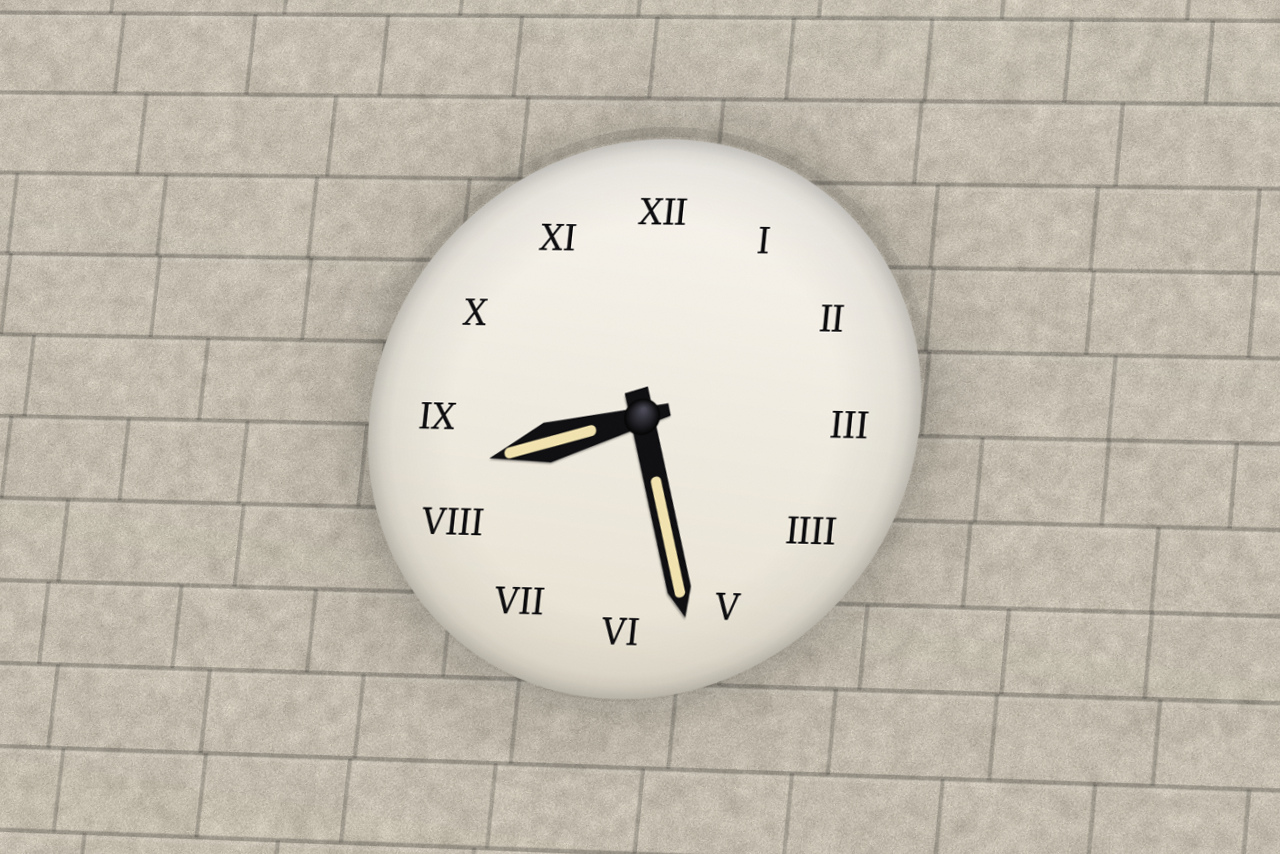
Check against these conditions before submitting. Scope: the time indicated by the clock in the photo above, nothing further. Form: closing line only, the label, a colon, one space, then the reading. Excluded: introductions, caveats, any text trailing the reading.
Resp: 8:27
